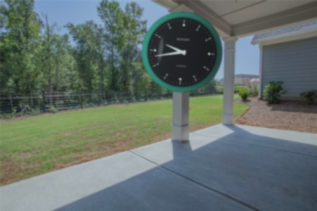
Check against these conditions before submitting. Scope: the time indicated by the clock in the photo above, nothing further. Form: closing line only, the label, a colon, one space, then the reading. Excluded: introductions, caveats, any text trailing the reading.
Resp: 9:43
